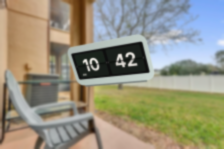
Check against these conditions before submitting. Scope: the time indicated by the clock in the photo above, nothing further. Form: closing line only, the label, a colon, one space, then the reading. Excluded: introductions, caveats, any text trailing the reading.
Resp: 10:42
